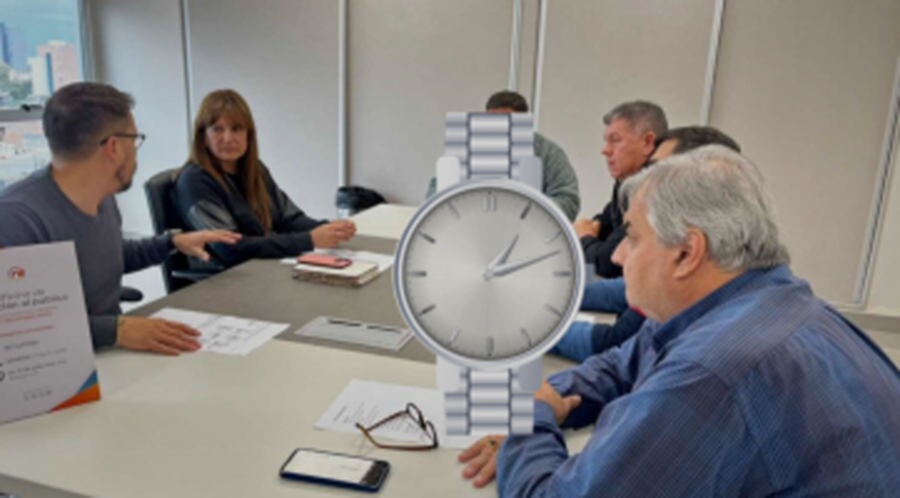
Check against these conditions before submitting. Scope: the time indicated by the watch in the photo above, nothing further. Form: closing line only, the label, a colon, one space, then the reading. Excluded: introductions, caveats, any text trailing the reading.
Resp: 1:12
